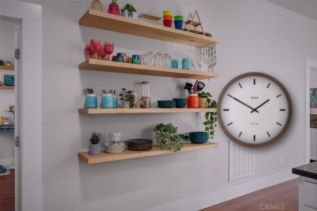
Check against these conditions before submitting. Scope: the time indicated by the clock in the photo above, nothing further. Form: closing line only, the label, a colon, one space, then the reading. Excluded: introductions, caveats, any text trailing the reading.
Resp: 1:50
